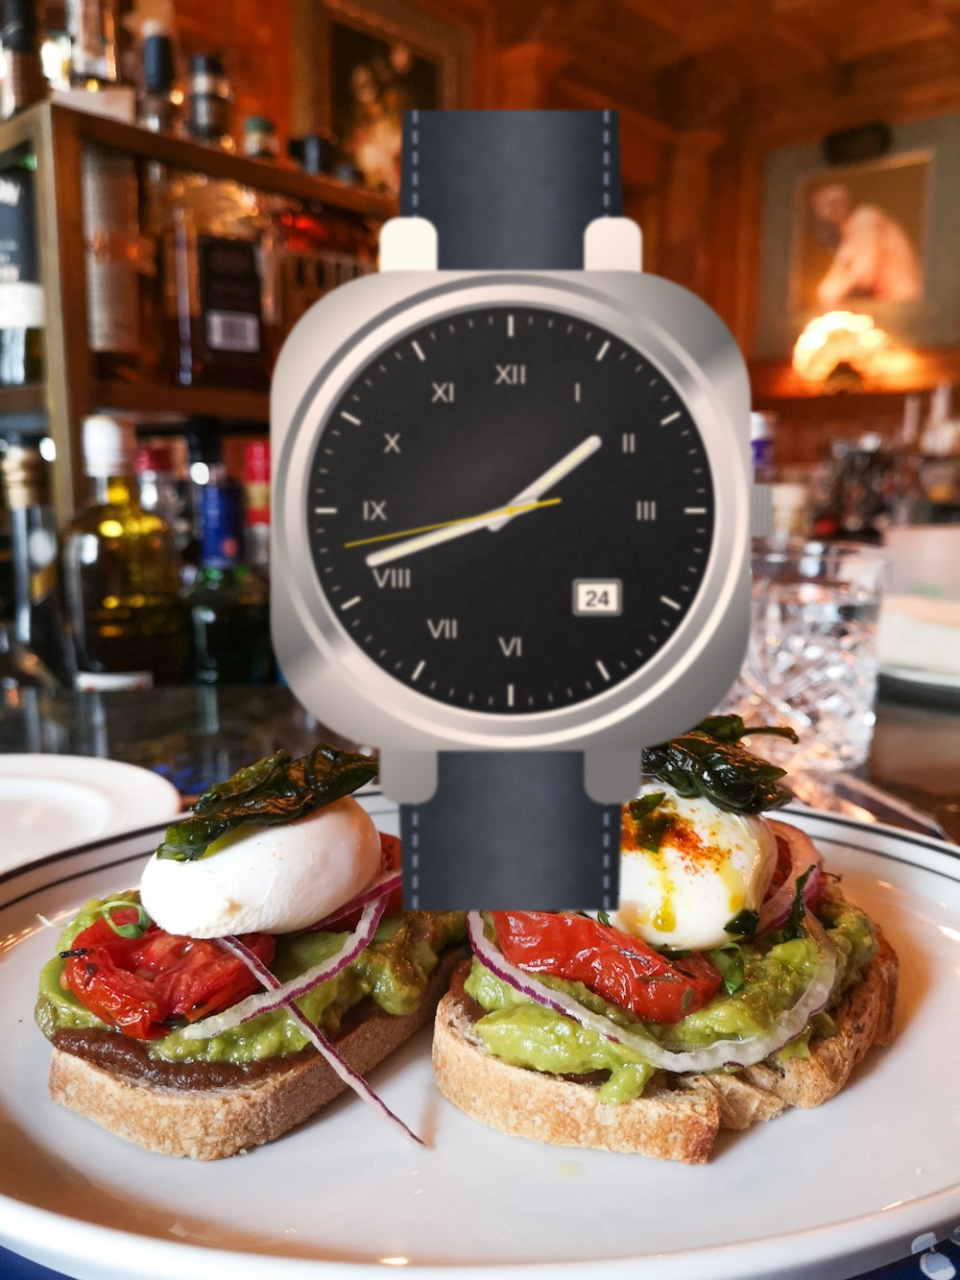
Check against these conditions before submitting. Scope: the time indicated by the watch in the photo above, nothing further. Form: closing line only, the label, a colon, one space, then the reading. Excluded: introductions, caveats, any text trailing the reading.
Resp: 1:41:43
